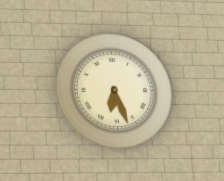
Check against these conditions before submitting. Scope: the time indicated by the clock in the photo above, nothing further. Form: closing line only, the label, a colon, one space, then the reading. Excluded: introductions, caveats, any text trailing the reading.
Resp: 6:27
